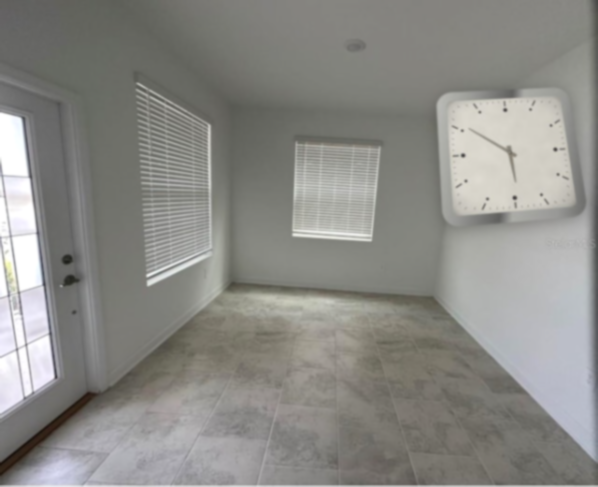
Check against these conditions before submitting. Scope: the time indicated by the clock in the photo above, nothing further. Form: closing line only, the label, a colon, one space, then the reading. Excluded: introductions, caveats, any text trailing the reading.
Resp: 5:51
